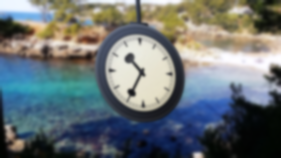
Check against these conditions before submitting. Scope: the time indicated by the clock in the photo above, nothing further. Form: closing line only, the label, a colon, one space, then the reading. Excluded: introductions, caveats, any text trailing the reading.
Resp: 10:35
